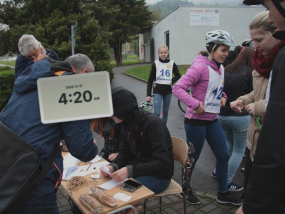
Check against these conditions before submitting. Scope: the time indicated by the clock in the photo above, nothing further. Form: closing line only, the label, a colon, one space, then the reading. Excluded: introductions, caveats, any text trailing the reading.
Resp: 4:20
